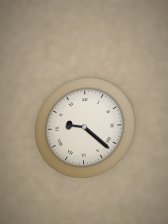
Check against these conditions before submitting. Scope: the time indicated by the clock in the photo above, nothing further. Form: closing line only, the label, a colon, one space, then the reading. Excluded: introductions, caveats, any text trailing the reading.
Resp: 9:22
